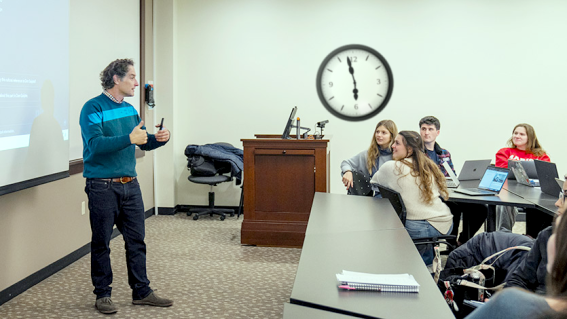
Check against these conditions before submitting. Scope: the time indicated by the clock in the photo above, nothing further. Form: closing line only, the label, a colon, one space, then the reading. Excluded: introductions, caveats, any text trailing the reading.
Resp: 5:58
